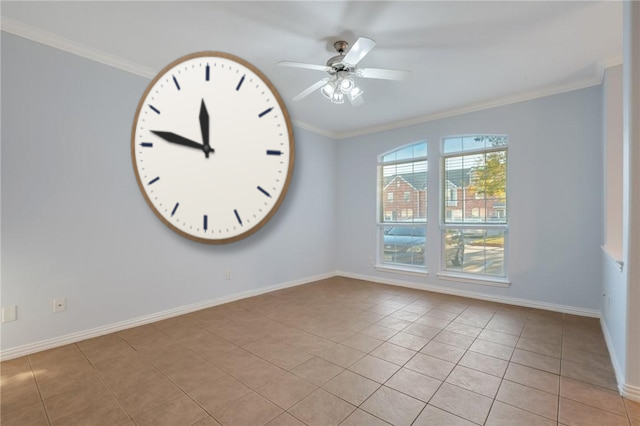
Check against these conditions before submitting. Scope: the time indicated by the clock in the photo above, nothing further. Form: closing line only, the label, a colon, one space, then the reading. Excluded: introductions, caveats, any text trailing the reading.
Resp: 11:47
